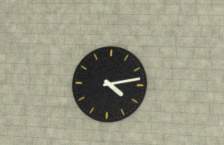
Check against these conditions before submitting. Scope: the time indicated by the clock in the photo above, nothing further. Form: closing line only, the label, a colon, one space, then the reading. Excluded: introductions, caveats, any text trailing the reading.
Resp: 4:13
